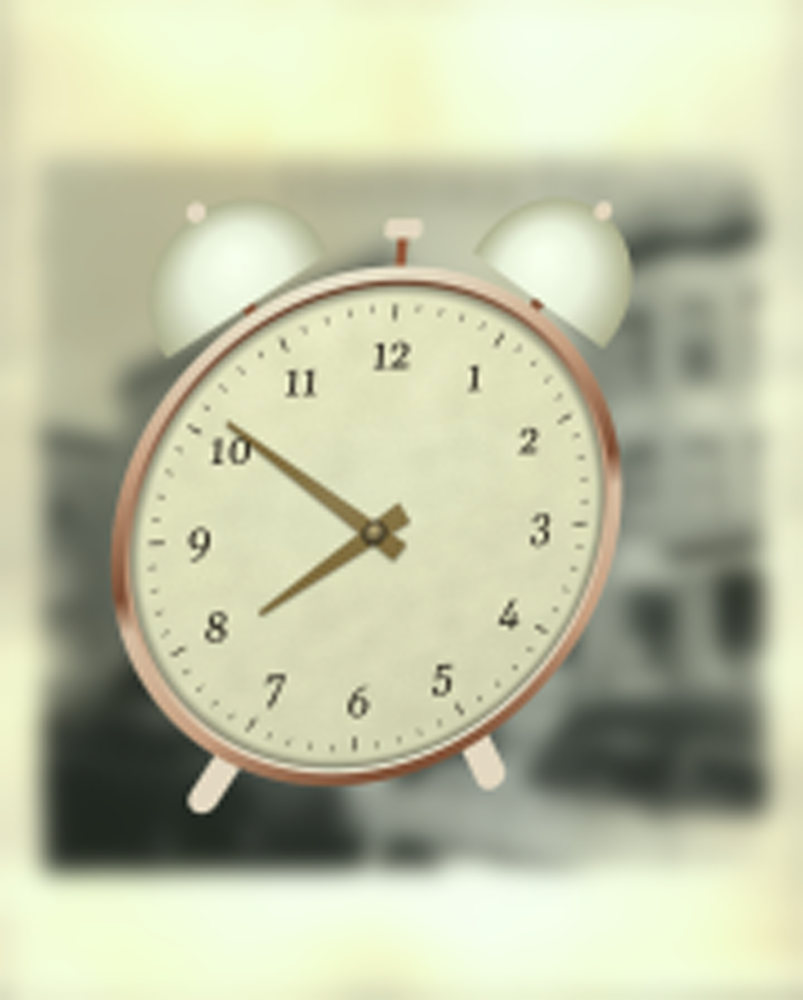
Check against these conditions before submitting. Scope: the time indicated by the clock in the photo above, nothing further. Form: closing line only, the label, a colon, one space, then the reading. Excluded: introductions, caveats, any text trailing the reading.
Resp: 7:51
